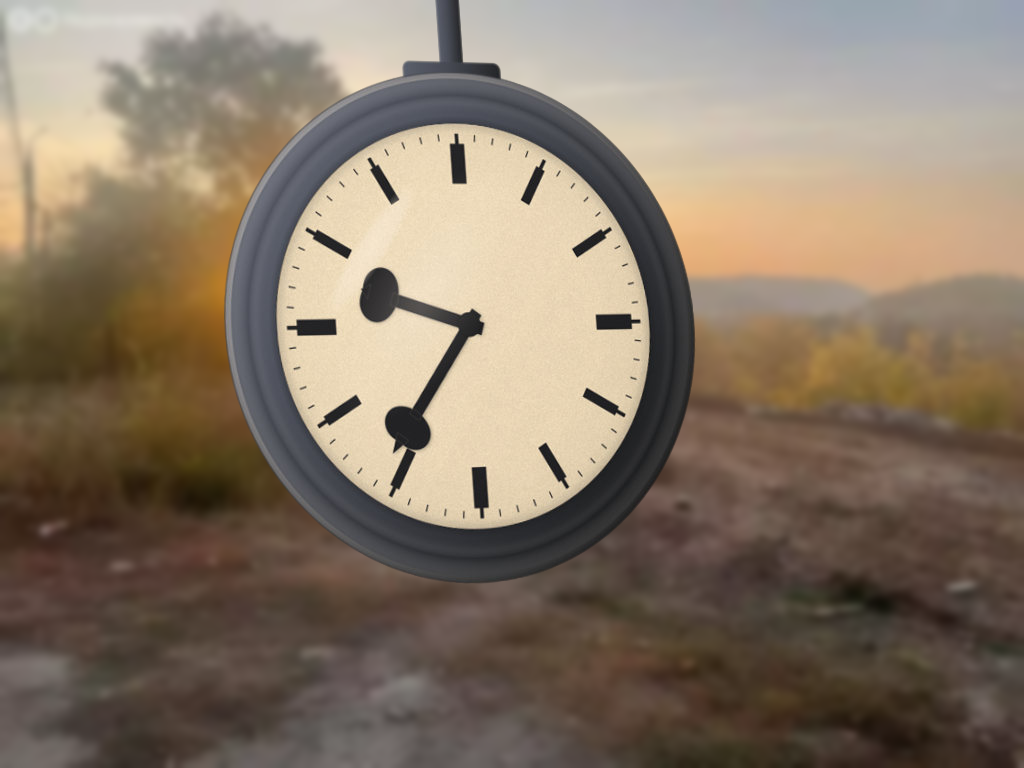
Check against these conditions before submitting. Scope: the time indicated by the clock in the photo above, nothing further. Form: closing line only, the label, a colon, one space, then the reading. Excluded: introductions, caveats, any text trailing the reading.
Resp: 9:36
